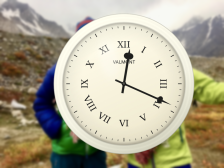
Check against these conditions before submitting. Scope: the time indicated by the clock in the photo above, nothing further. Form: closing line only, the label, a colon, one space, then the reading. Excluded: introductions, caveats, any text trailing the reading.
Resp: 12:19
